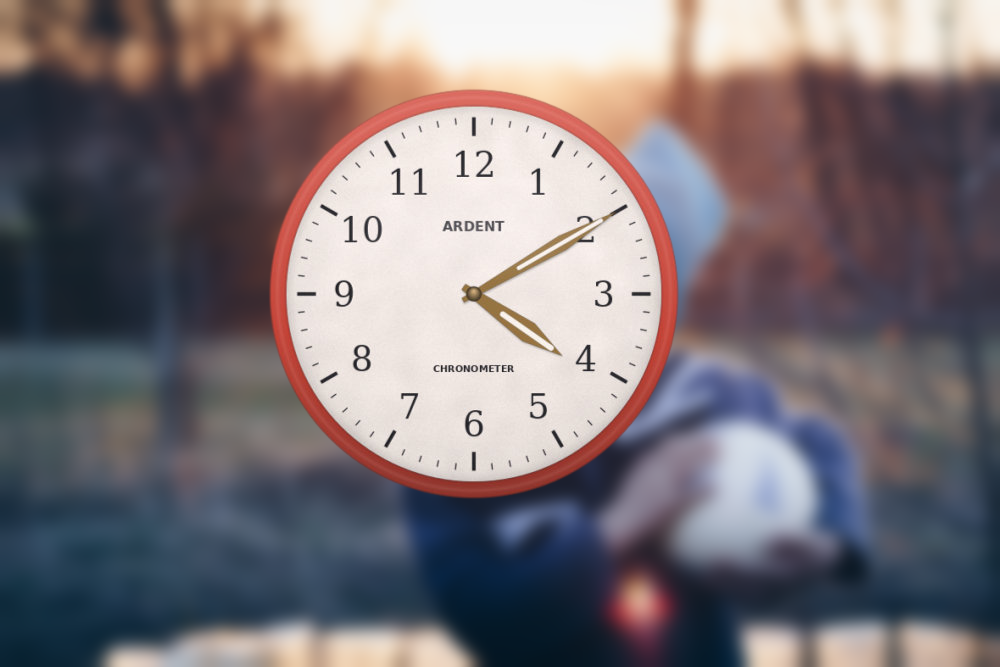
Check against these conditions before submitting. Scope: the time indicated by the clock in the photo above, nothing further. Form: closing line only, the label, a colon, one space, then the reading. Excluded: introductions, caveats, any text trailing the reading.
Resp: 4:10
